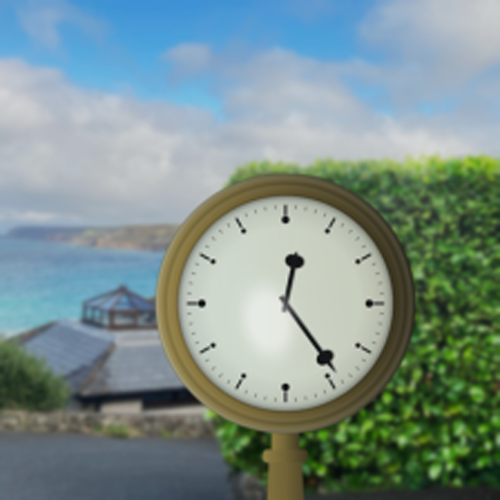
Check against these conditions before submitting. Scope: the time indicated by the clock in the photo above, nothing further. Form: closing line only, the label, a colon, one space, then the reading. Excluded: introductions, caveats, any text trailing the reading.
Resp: 12:24
